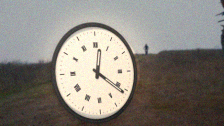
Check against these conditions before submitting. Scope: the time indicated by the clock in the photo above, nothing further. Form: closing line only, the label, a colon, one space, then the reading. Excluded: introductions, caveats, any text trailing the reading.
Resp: 12:21
